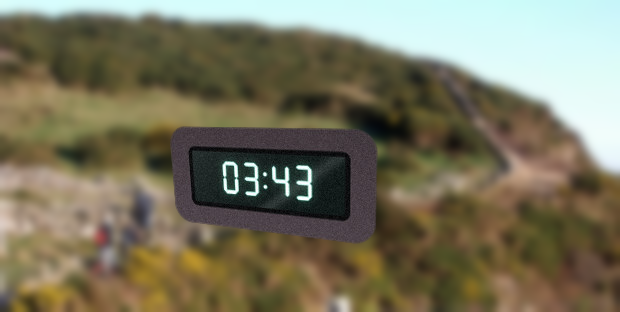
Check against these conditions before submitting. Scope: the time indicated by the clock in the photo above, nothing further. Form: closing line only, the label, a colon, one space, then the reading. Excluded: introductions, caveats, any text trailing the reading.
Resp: 3:43
